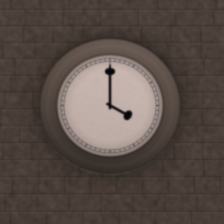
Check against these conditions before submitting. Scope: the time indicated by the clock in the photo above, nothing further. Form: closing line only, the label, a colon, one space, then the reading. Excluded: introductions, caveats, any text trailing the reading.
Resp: 4:00
